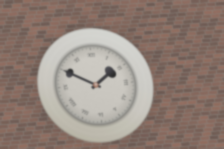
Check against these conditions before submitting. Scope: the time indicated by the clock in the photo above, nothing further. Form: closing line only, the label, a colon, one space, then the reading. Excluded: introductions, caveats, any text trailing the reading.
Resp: 1:50
